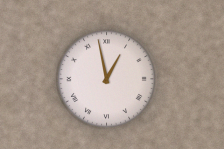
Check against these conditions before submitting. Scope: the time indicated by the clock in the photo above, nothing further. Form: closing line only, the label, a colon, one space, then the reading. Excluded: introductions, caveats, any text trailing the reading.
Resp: 12:58
